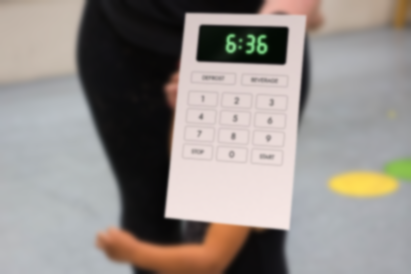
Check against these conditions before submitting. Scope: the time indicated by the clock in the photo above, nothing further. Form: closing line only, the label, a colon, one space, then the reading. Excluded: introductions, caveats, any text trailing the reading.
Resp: 6:36
